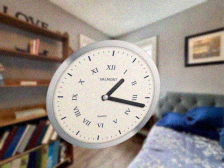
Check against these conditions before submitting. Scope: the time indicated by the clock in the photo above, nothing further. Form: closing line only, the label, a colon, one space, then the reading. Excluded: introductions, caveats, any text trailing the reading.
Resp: 1:17
